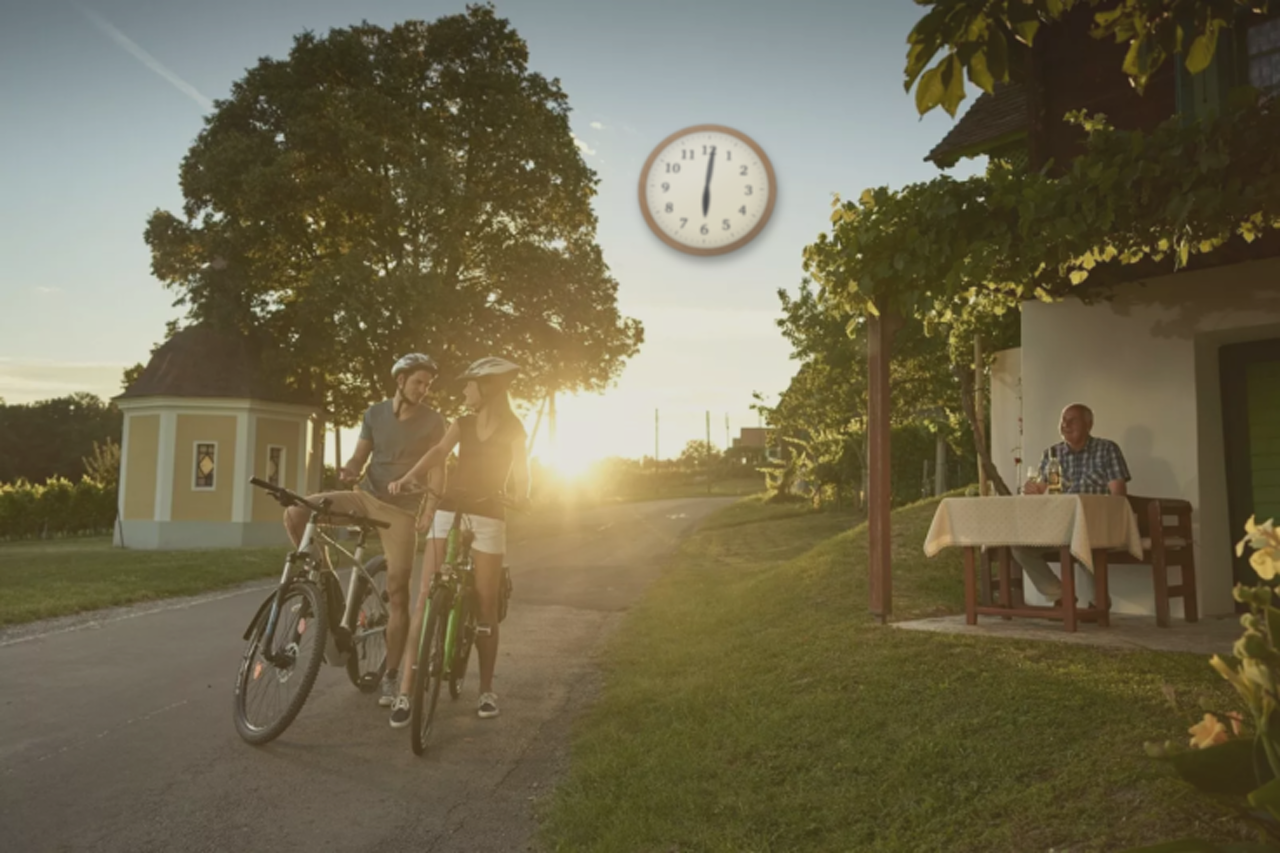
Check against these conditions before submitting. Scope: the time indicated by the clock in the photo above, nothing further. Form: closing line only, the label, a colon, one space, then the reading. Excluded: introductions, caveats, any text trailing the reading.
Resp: 6:01
